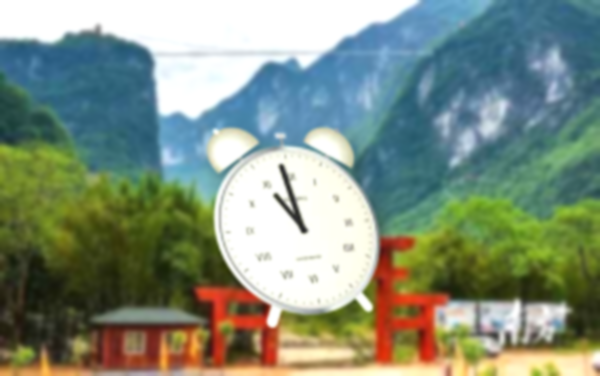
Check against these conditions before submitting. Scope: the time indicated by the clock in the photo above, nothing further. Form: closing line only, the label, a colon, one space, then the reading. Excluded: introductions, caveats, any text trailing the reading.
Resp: 10:59
